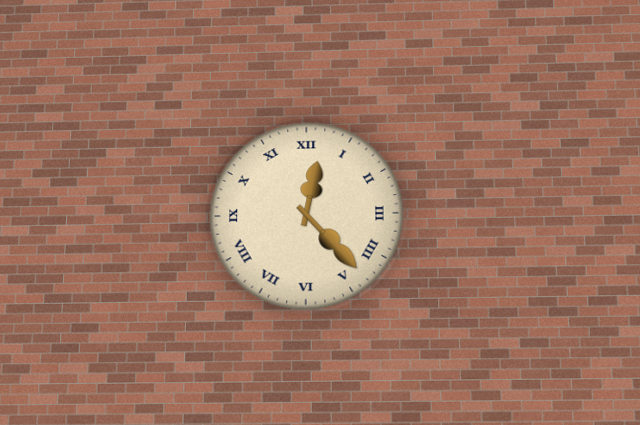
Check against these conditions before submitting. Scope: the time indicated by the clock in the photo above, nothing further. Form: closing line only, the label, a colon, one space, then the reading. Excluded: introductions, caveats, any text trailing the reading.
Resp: 12:23
